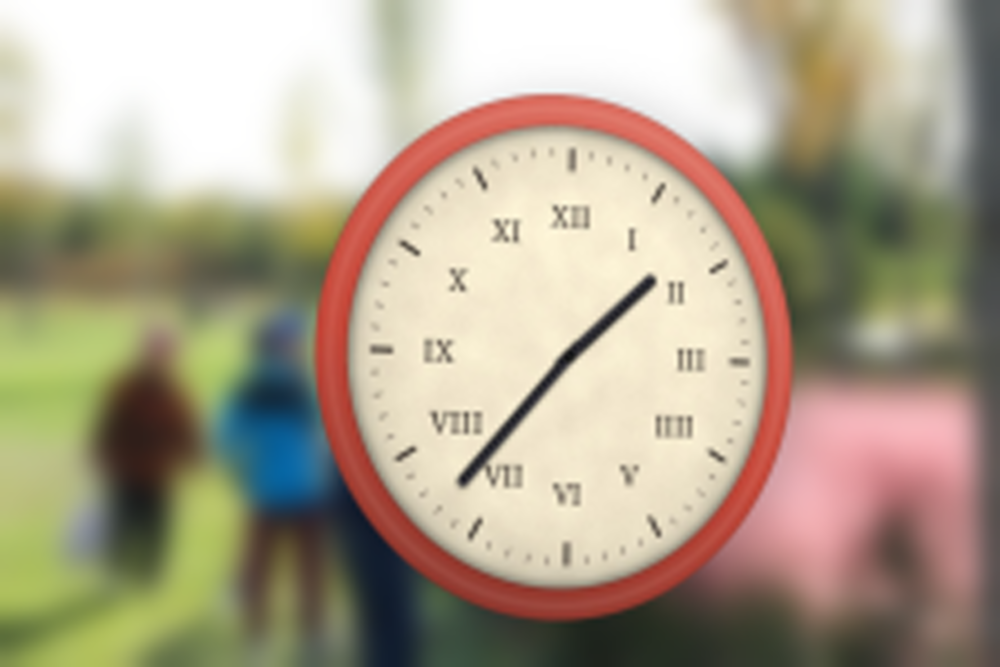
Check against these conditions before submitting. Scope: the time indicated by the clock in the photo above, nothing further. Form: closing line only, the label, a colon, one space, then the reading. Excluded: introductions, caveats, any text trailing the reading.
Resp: 1:37
